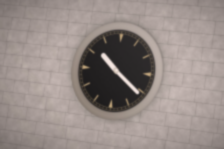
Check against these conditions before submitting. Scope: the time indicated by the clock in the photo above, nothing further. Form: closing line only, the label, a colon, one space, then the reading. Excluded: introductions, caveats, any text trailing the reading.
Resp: 10:21
